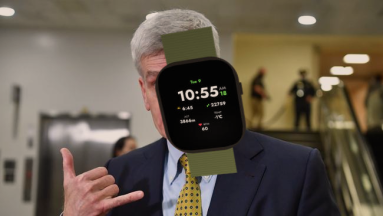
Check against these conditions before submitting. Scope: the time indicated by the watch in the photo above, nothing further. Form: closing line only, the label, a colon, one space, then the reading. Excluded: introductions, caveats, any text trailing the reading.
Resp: 10:55
